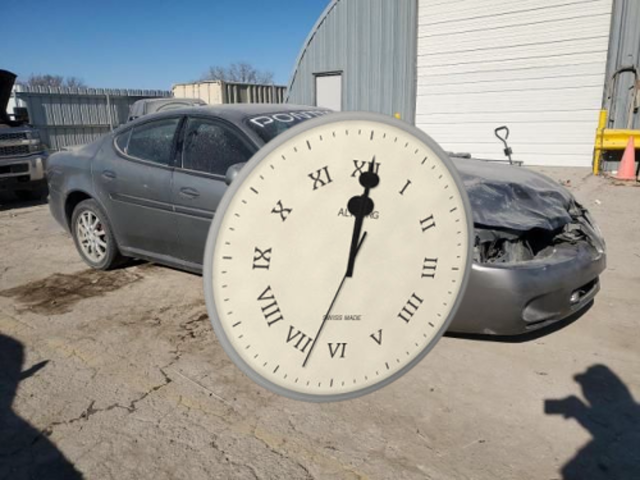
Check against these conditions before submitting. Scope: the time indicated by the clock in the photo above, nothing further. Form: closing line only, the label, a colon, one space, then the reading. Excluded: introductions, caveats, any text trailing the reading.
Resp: 12:00:33
